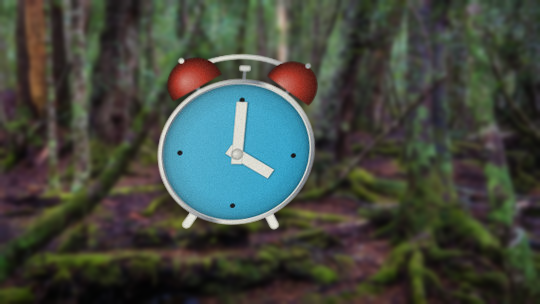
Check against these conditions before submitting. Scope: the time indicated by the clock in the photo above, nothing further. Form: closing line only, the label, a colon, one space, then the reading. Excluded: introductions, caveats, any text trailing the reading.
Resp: 4:00
